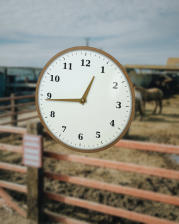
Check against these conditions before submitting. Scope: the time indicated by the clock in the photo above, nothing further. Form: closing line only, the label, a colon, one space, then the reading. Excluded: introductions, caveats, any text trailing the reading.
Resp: 12:44
